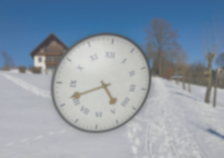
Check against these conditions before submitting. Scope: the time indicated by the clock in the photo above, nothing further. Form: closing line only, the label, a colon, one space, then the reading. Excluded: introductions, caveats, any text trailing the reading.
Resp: 4:41
